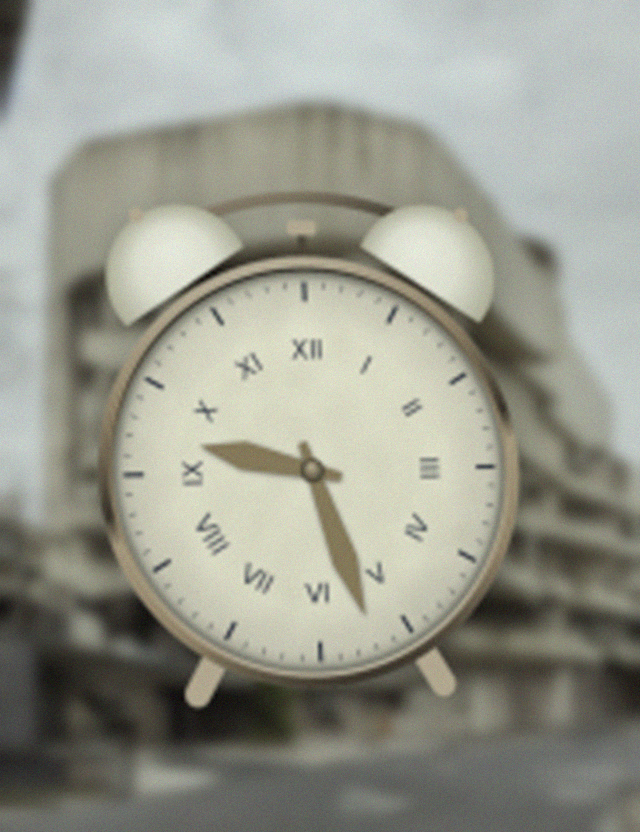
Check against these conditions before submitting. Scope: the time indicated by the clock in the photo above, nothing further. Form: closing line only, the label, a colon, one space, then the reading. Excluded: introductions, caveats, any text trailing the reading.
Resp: 9:27
